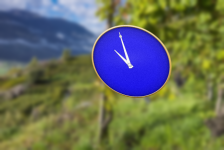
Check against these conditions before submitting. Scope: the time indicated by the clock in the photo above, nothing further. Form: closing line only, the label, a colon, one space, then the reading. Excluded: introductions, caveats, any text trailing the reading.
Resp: 11:00
